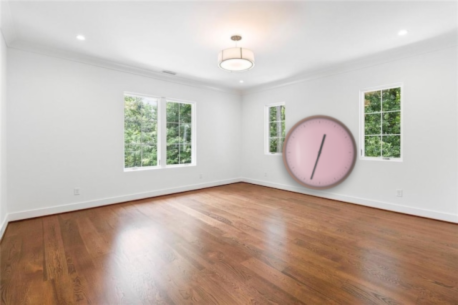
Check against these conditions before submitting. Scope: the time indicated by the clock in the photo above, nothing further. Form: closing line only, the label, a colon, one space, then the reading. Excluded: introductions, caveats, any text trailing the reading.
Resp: 12:33
